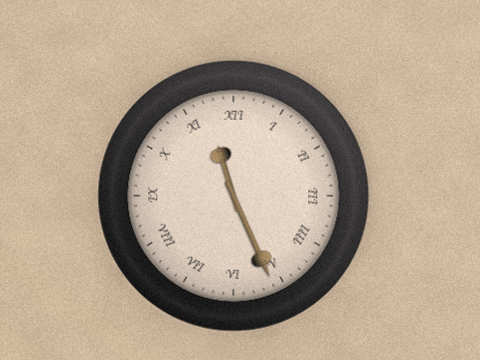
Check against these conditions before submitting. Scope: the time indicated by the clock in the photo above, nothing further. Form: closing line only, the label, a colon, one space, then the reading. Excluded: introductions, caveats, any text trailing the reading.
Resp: 11:26
